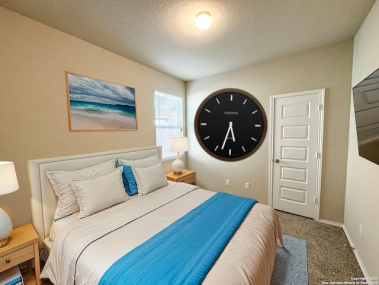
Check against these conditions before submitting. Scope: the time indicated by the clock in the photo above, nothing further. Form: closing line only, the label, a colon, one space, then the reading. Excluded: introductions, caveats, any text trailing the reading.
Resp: 5:33
